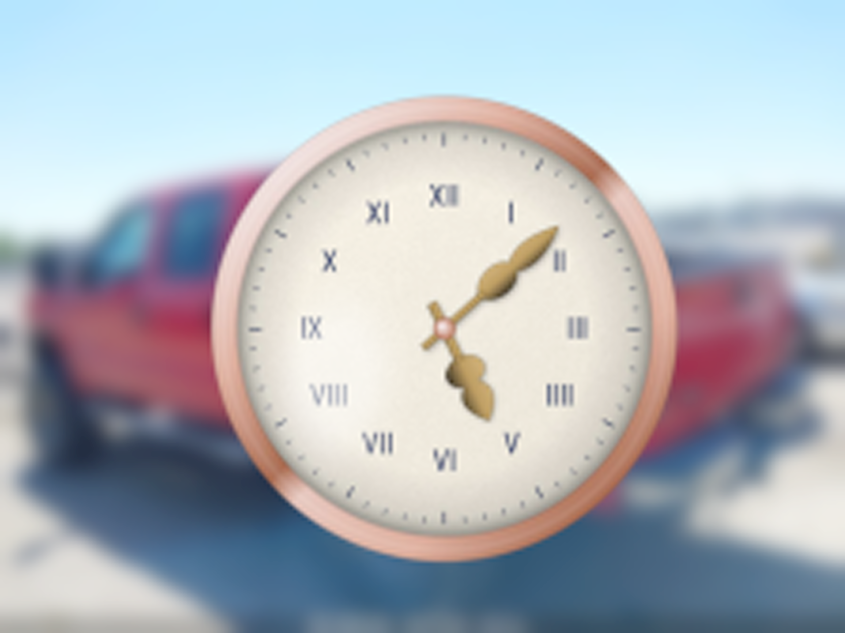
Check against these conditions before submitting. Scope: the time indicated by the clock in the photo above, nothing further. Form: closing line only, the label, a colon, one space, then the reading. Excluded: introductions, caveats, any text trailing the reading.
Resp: 5:08
